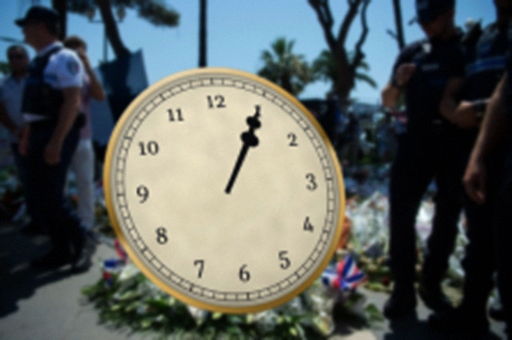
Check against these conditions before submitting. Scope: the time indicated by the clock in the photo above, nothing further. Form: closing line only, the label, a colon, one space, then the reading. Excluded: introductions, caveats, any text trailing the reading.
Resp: 1:05
